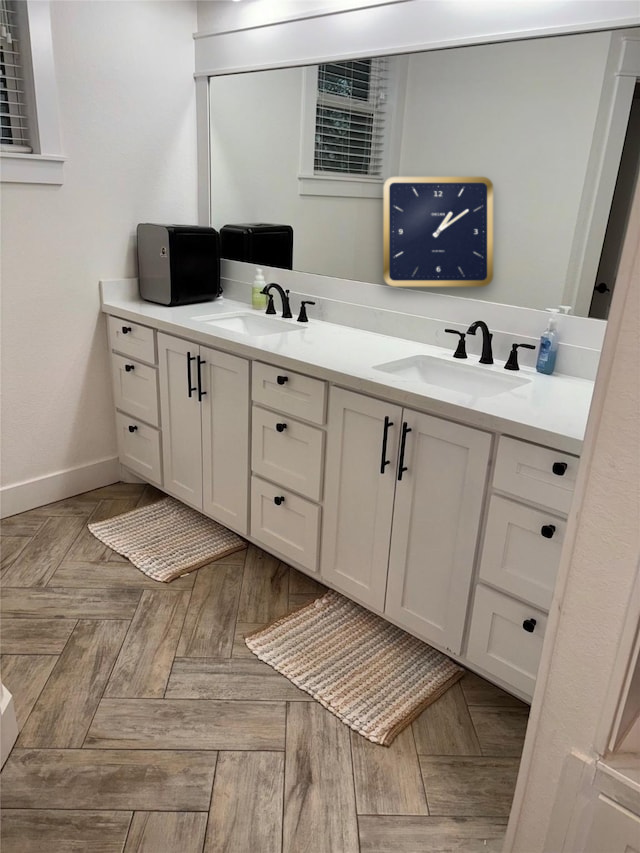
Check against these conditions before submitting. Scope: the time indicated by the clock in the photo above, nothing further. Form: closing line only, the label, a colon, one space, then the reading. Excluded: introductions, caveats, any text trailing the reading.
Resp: 1:09
